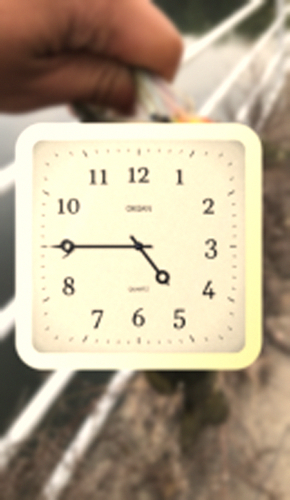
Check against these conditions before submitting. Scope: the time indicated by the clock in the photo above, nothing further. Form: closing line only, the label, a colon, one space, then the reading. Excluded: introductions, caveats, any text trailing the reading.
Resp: 4:45
